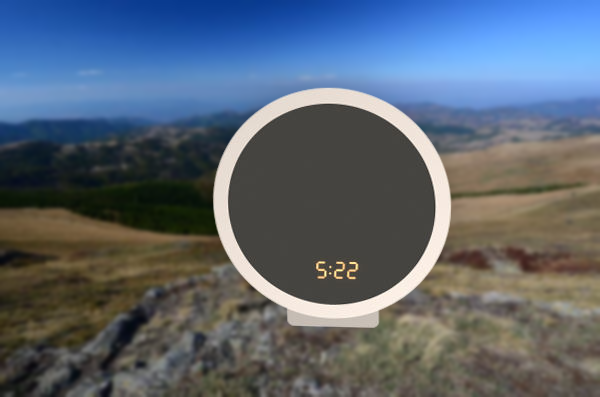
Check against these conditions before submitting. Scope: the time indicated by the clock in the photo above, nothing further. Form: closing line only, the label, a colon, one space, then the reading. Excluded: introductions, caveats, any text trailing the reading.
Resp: 5:22
